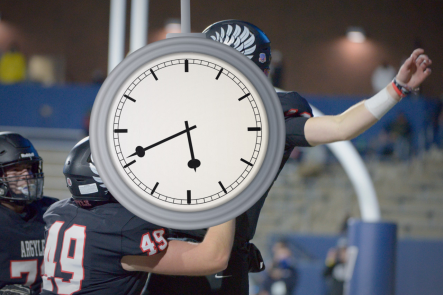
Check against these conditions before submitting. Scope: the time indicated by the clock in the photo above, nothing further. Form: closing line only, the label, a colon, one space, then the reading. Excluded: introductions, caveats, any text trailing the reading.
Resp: 5:41
